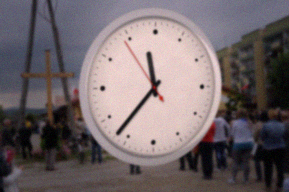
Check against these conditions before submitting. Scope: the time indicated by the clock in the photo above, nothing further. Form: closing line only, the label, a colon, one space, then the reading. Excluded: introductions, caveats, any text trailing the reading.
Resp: 11:36:54
